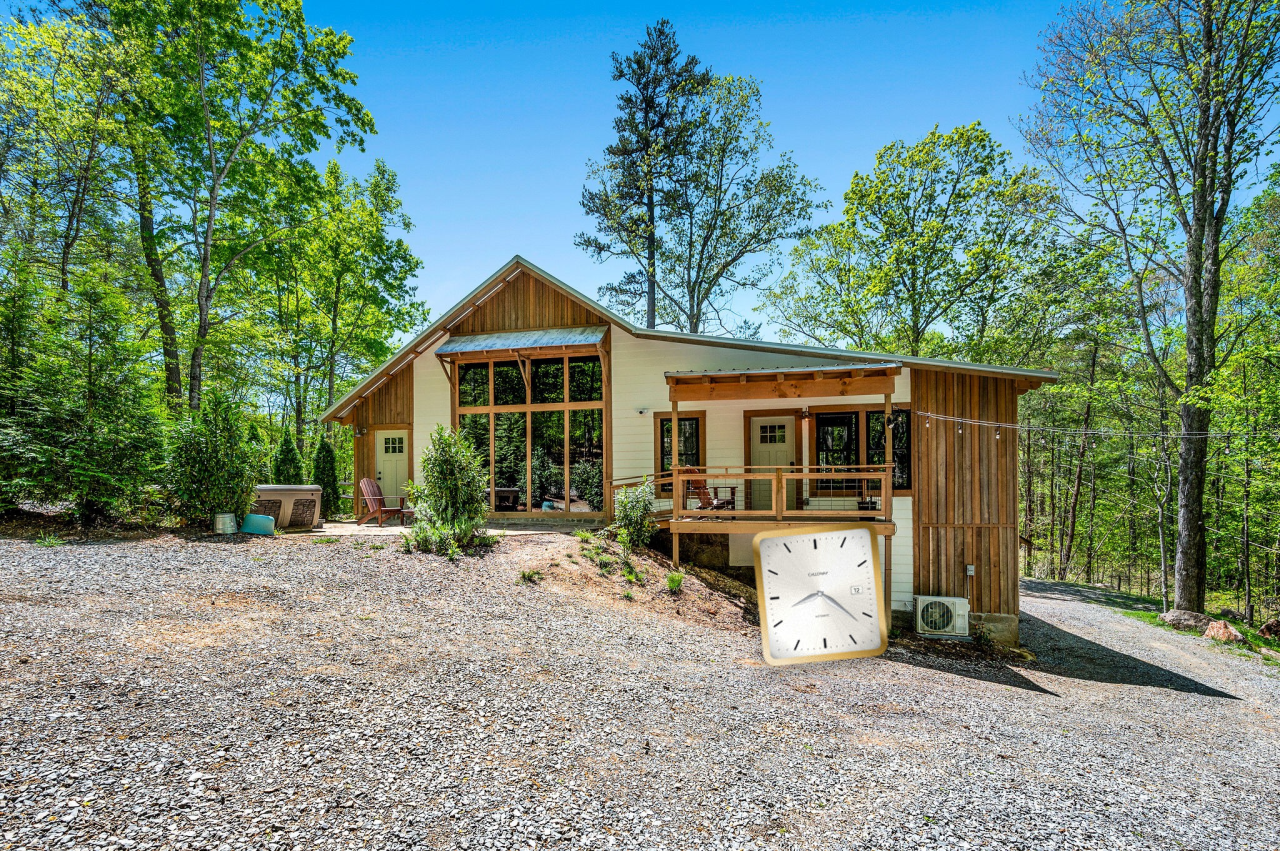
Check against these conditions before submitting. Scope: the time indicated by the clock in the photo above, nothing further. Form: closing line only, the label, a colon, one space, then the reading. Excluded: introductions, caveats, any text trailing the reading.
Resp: 8:22
